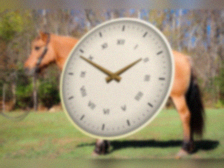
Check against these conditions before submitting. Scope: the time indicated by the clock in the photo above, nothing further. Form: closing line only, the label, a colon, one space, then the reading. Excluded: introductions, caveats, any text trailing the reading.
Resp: 1:49
